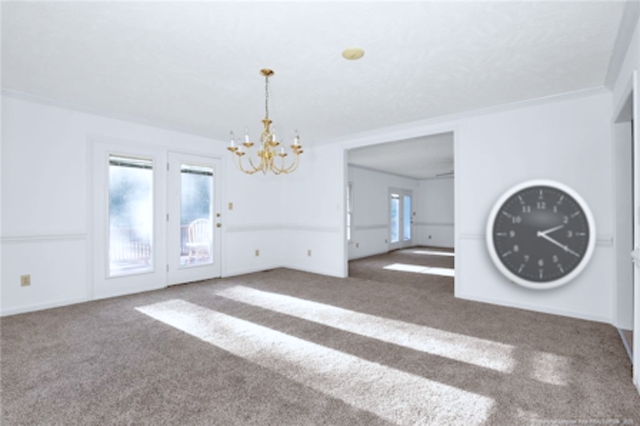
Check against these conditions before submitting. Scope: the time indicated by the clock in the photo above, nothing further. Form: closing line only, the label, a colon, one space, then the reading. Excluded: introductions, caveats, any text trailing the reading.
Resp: 2:20
